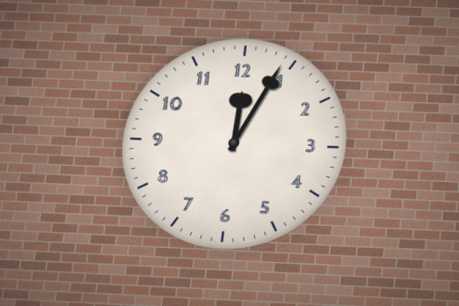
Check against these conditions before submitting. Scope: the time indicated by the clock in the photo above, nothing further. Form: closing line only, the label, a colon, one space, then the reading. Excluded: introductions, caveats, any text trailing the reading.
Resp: 12:04
